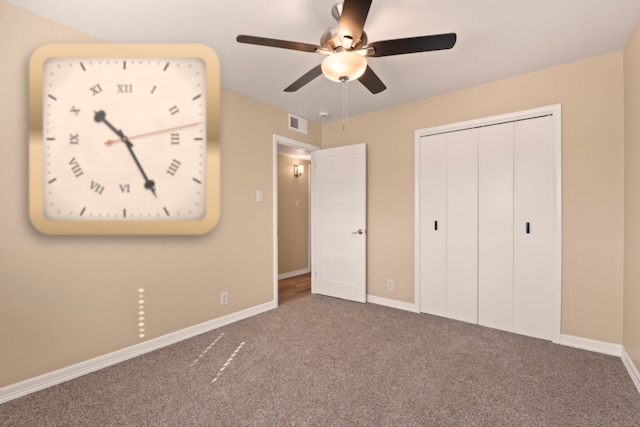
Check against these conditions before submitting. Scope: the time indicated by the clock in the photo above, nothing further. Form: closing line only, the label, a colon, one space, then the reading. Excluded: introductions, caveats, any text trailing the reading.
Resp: 10:25:13
